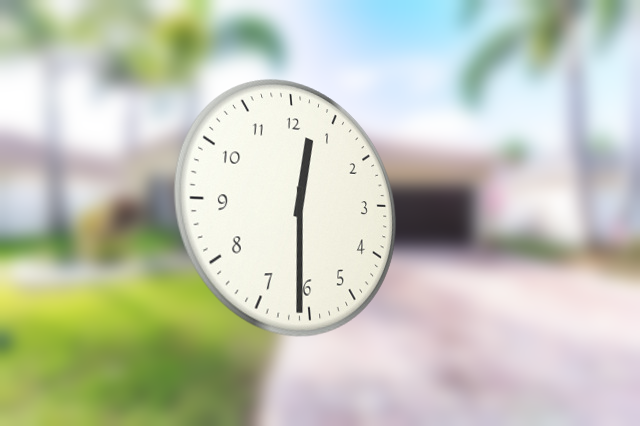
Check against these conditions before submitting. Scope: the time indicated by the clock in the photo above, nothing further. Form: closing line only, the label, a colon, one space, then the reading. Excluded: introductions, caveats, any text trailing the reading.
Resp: 12:31
